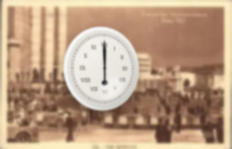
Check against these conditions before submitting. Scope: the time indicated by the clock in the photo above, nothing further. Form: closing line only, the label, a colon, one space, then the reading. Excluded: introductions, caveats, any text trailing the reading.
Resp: 6:00
